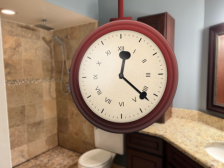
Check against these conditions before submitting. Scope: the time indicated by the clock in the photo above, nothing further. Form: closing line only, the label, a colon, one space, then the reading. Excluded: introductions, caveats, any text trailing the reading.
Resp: 12:22
